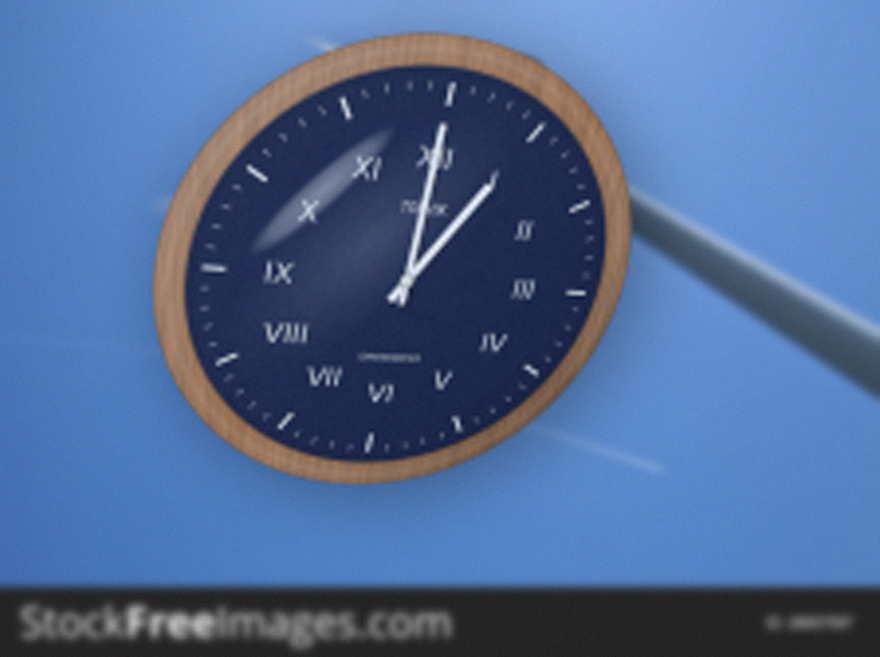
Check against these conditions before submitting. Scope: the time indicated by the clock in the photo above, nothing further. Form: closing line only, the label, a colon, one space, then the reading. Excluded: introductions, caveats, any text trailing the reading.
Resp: 1:00
